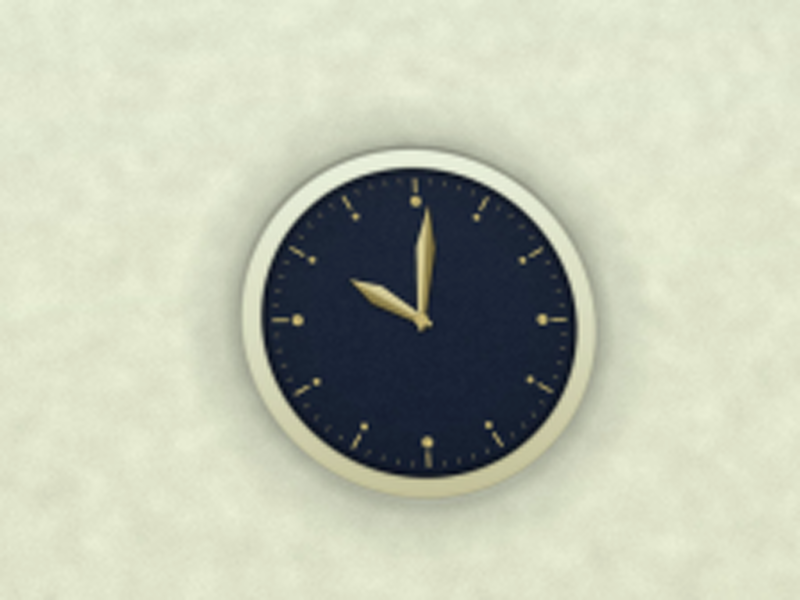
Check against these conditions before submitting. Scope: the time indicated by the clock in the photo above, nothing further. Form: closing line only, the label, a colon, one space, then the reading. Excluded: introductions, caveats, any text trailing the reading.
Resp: 10:01
